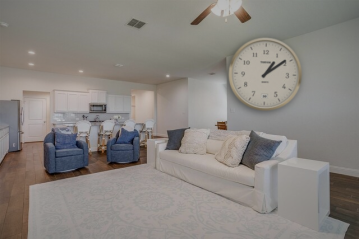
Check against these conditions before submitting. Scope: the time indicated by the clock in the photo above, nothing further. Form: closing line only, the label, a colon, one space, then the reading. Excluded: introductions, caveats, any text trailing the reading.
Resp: 1:09
